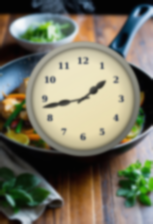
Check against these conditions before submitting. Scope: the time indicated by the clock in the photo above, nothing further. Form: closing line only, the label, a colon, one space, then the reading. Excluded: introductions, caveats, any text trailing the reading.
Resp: 1:43
